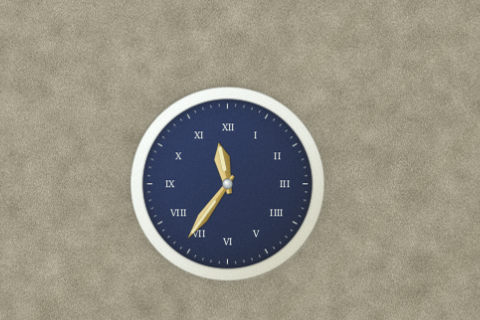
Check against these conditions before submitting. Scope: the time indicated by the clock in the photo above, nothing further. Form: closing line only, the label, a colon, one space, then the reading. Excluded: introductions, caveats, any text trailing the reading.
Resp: 11:36
